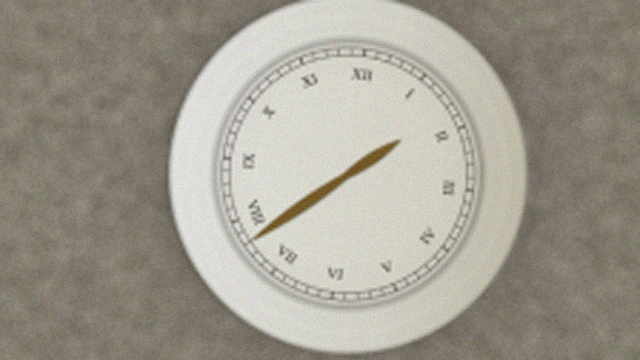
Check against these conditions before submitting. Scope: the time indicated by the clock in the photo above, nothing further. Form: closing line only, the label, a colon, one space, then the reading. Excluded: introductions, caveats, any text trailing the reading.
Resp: 1:38
